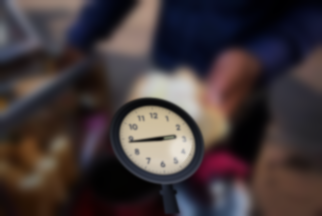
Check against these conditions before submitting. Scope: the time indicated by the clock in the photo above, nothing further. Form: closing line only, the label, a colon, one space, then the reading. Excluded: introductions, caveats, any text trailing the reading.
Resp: 2:44
